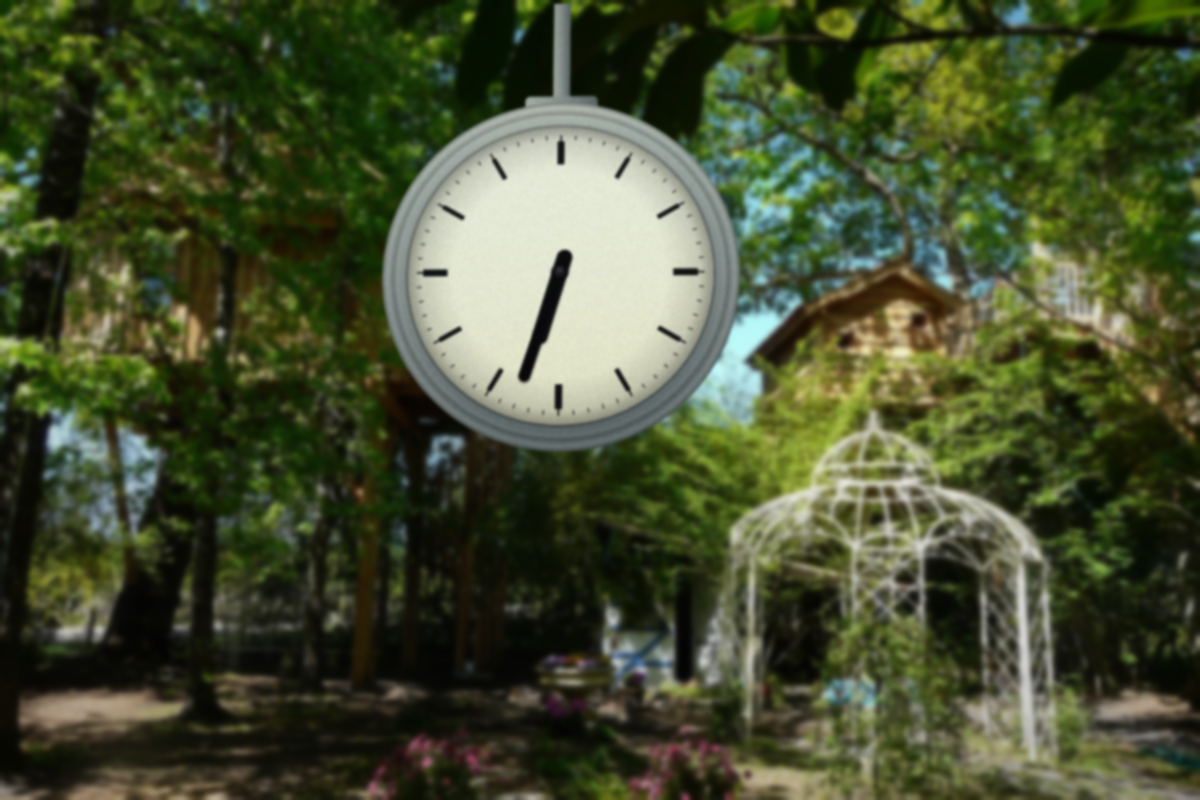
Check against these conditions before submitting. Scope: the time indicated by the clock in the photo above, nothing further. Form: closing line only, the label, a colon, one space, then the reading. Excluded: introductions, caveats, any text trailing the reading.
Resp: 6:33
